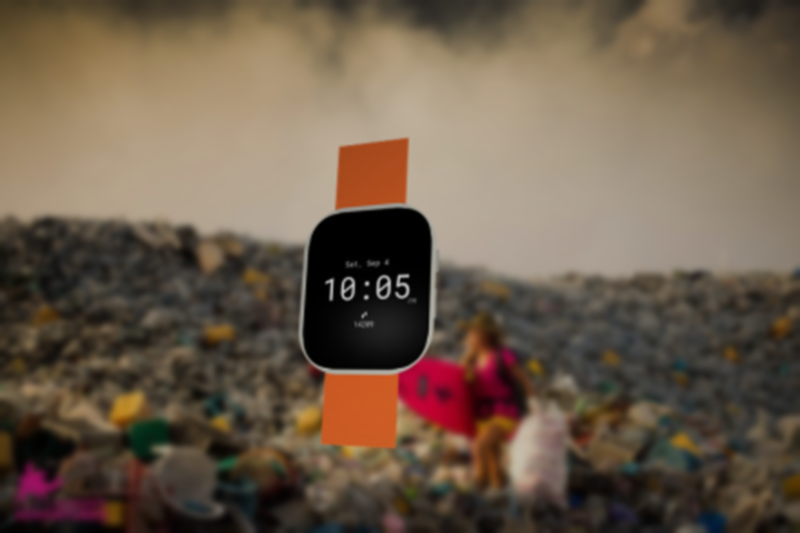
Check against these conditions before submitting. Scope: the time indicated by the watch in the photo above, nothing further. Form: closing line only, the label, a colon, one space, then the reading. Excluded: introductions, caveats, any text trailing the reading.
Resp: 10:05
